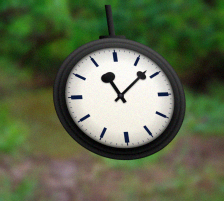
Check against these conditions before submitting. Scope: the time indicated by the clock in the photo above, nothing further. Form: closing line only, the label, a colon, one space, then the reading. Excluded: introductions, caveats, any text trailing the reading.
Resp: 11:08
